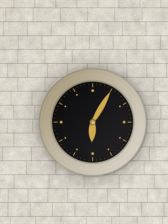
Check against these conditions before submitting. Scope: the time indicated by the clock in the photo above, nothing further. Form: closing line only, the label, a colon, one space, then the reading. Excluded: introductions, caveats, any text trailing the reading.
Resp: 6:05
